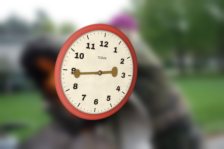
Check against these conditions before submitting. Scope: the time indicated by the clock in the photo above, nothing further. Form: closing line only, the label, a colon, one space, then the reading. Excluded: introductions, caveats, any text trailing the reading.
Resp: 2:44
